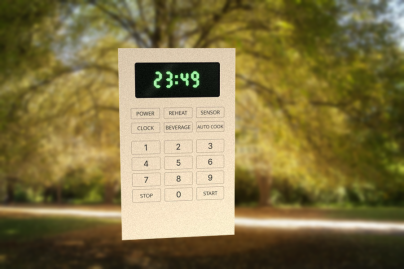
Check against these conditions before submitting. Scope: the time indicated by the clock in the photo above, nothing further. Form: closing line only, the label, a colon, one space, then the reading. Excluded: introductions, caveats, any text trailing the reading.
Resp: 23:49
